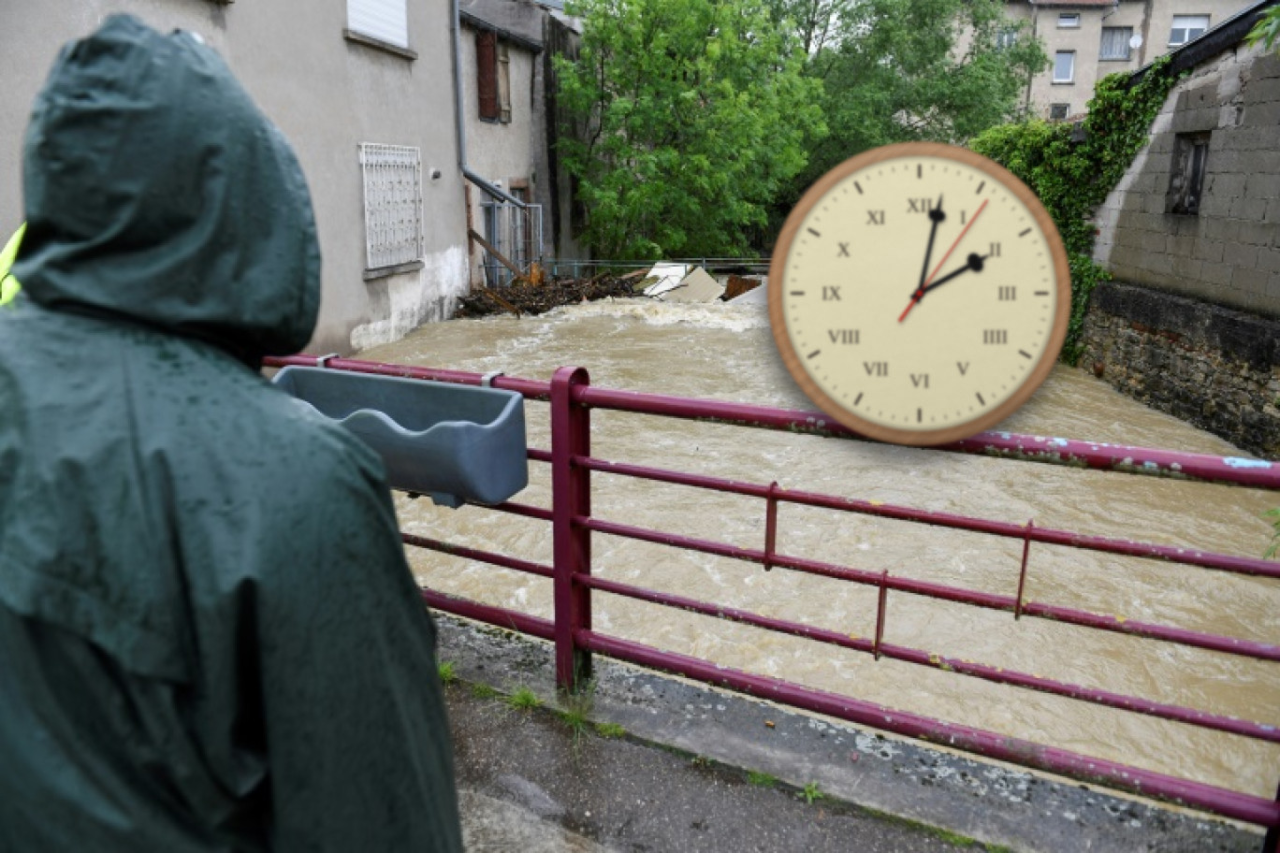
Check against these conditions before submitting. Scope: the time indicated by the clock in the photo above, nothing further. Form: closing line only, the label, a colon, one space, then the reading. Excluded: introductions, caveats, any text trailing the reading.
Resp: 2:02:06
